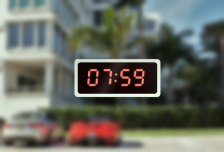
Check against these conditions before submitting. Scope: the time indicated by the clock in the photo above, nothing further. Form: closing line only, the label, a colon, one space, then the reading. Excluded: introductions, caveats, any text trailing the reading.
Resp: 7:59
